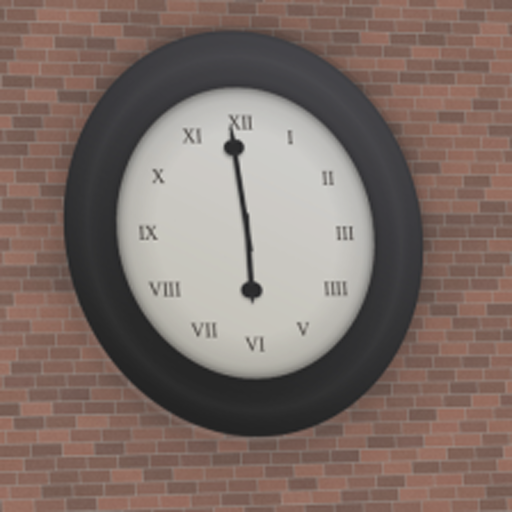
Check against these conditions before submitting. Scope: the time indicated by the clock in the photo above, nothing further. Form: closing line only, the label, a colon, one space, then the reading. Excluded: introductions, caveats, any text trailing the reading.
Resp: 5:59
